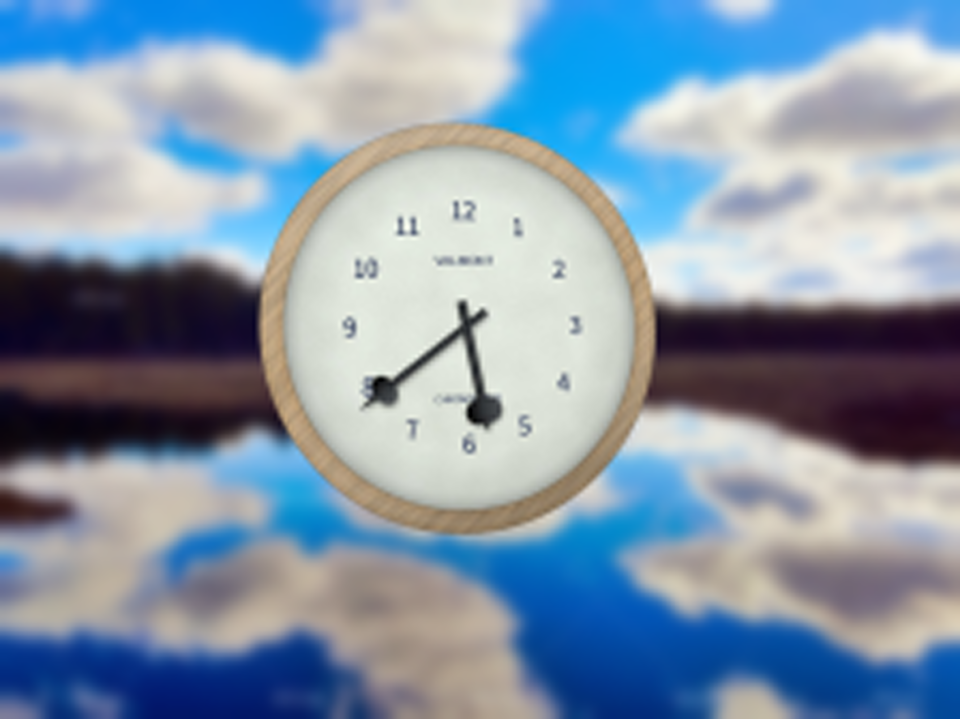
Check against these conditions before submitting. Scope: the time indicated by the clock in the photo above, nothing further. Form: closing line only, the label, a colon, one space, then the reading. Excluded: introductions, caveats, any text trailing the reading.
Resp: 5:39
